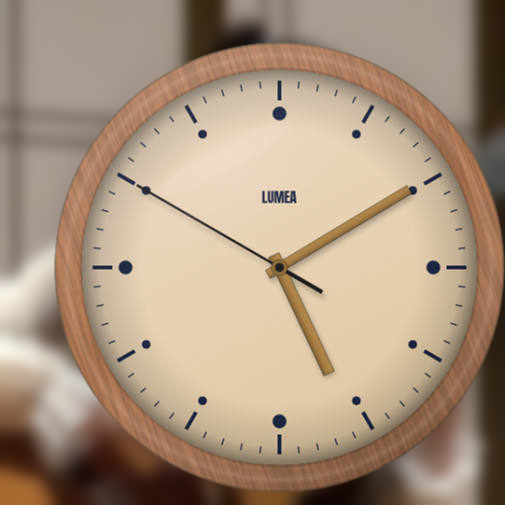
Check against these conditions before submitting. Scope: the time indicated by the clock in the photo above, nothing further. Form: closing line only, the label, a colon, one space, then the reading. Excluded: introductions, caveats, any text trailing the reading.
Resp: 5:09:50
